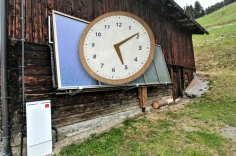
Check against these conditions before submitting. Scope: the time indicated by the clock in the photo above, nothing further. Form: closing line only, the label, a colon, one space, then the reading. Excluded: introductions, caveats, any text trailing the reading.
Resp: 5:09
